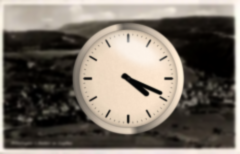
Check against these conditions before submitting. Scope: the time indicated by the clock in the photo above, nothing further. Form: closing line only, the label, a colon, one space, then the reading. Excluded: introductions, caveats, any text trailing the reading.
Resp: 4:19
